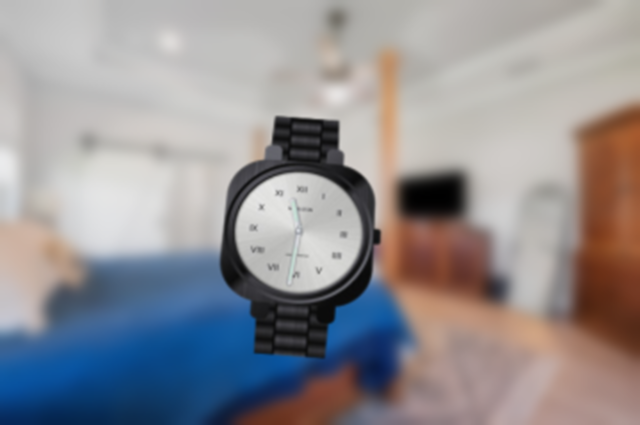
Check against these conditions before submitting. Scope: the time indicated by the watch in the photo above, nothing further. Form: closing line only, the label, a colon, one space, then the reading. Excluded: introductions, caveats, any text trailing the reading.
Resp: 11:31
